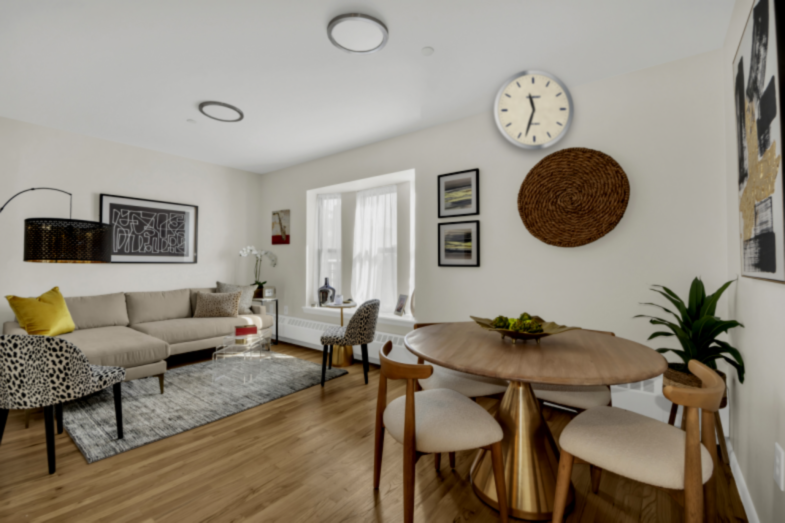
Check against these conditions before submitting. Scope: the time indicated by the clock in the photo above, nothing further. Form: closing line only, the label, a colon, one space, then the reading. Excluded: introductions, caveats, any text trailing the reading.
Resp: 11:33
